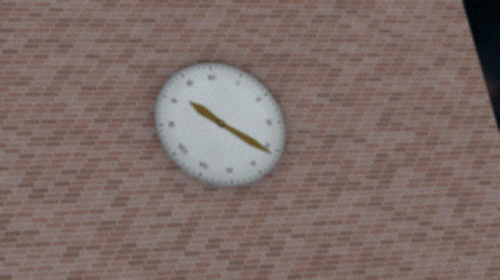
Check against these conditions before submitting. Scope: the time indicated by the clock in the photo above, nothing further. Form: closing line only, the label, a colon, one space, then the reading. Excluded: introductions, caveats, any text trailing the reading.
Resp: 10:21
